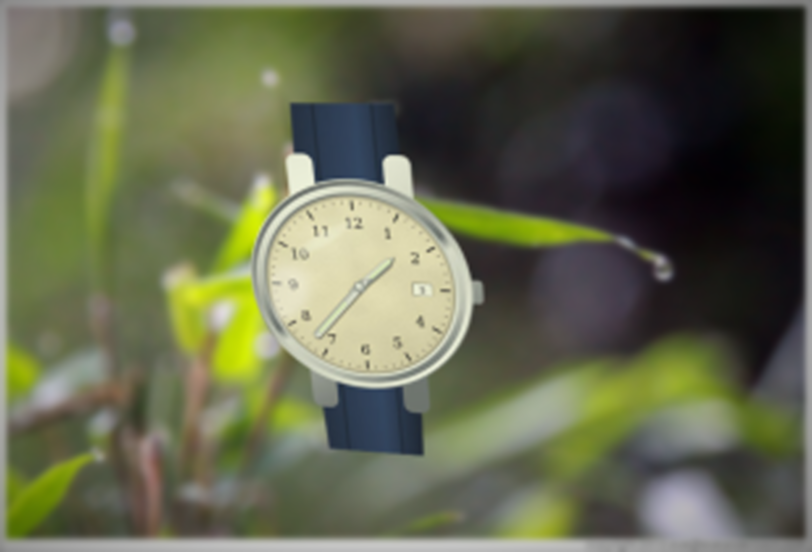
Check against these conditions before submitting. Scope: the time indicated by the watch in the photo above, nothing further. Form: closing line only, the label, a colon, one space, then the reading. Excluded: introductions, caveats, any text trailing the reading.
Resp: 1:37
